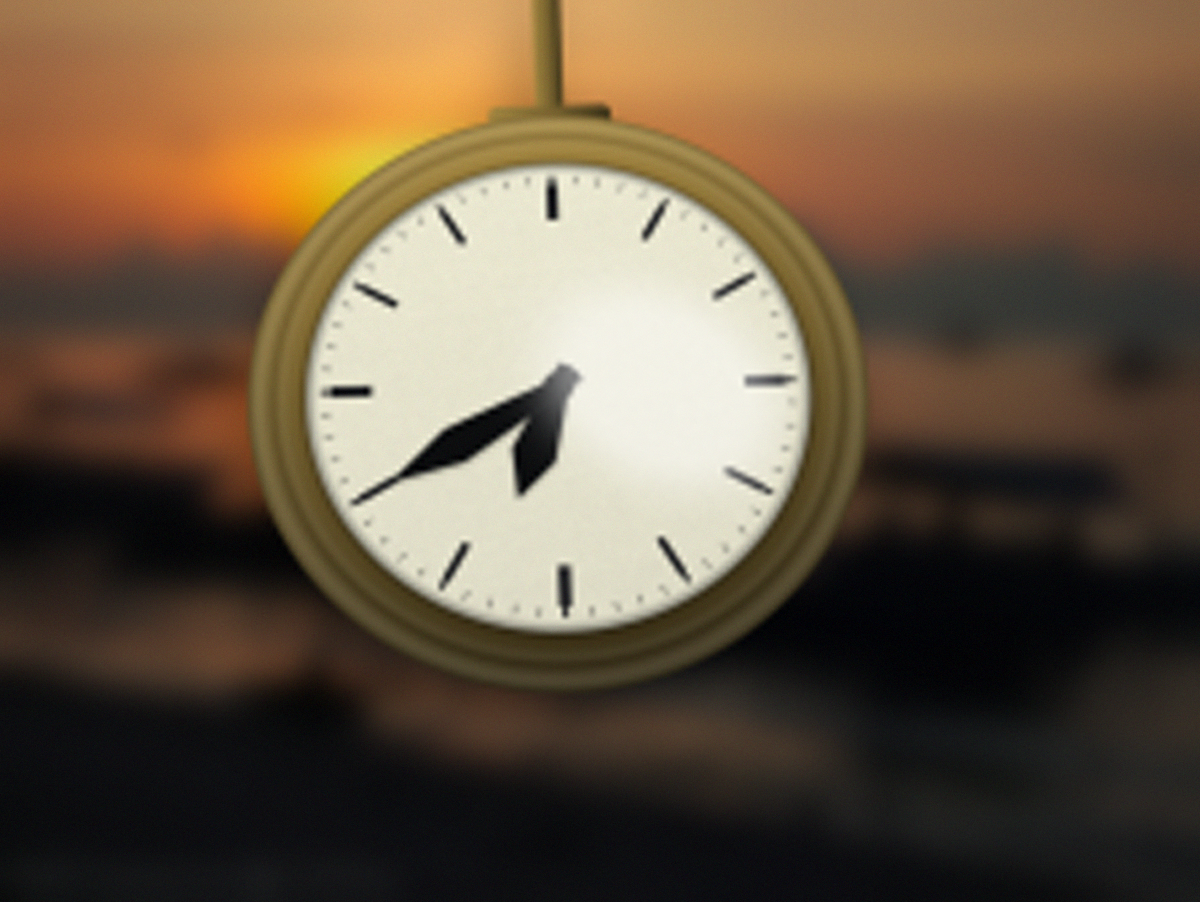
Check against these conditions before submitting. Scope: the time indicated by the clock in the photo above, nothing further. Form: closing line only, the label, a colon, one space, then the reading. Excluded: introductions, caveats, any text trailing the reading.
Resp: 6:40
